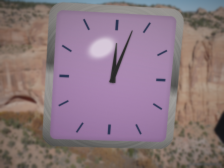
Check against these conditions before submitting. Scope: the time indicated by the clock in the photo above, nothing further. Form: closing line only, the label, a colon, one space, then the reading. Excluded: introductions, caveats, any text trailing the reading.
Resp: 12:03
